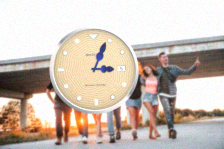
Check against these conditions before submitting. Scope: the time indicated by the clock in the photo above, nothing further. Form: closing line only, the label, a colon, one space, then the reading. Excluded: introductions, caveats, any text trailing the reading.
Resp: 3:04
